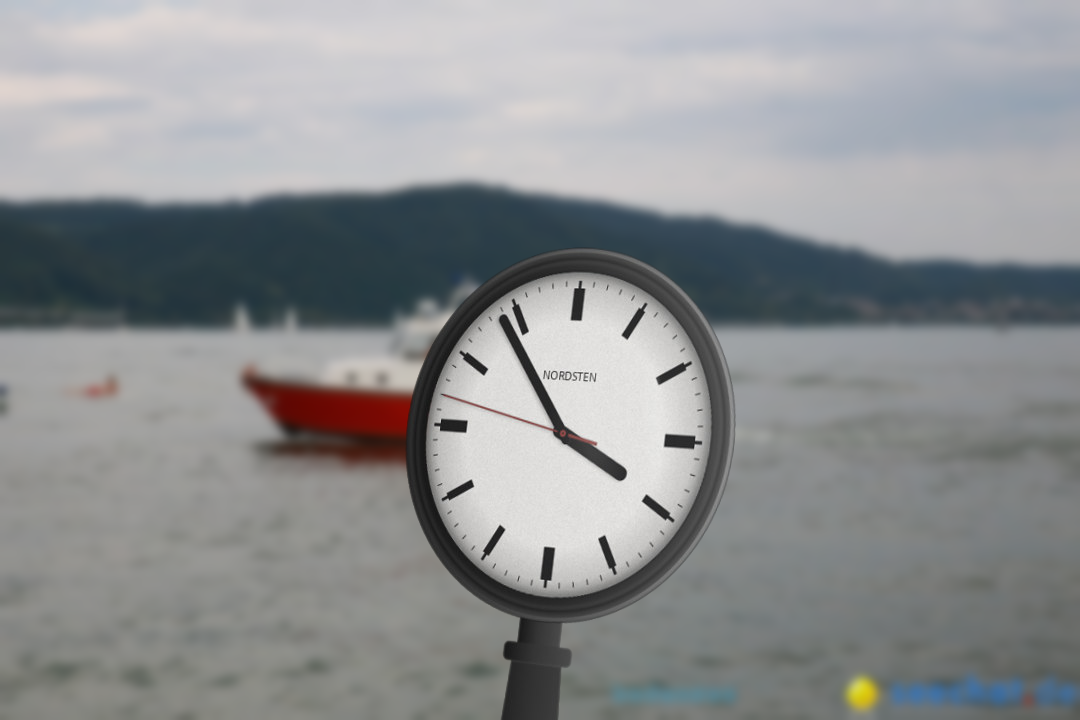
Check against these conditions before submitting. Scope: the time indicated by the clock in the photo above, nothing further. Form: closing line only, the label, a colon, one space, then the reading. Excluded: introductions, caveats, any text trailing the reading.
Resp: 3:53:47
